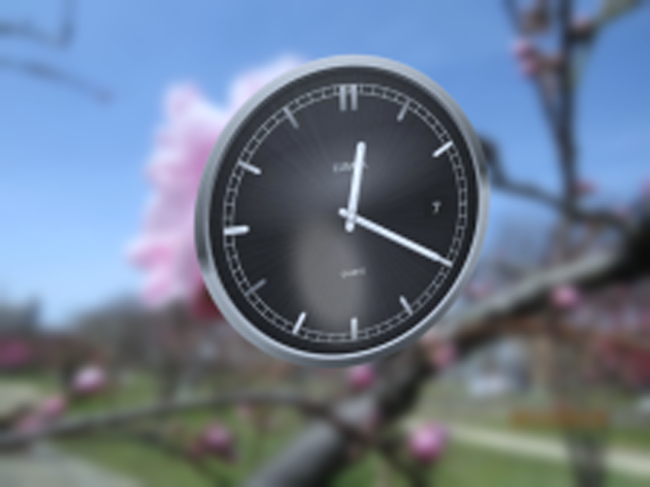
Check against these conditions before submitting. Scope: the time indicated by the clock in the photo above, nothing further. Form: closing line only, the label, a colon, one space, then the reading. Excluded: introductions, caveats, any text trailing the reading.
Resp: 12:20
